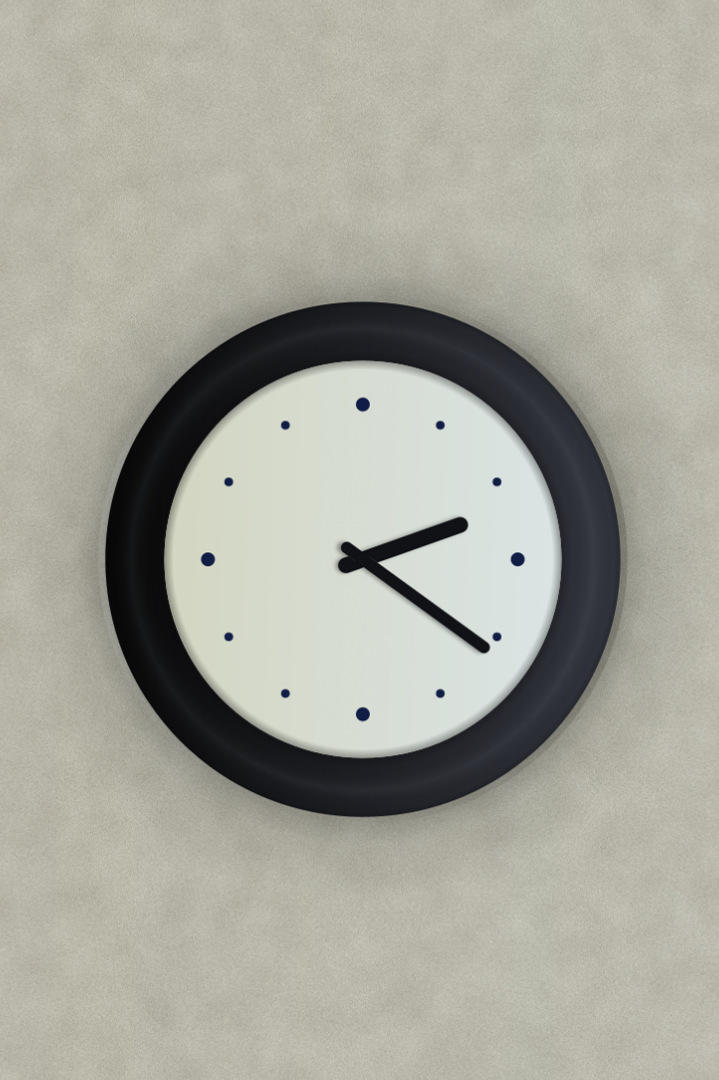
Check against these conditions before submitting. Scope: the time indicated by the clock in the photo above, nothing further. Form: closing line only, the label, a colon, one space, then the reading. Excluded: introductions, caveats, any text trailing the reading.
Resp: 2:21
